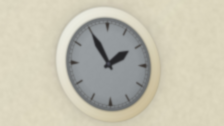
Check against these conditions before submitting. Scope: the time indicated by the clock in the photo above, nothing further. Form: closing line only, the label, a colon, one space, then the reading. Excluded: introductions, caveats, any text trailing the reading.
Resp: 1:55
